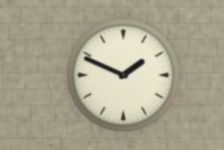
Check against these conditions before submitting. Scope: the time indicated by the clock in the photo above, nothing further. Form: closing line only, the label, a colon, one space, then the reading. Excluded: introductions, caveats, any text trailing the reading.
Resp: 1:49
